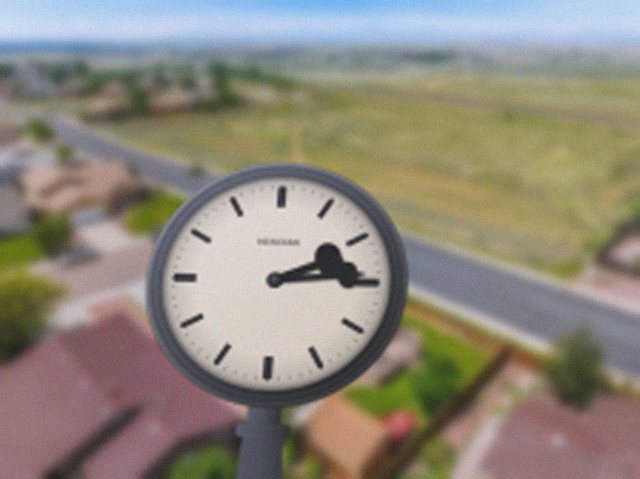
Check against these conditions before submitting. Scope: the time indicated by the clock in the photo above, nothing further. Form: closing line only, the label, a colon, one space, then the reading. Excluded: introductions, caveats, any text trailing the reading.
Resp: 2:14
